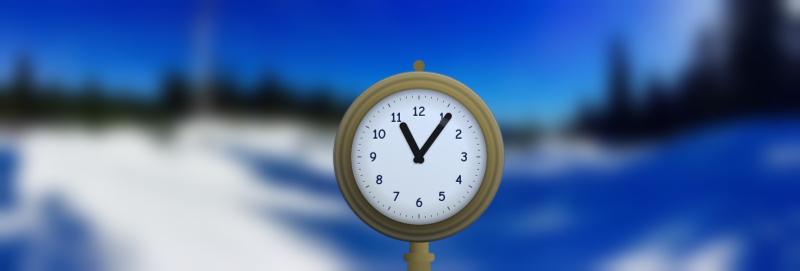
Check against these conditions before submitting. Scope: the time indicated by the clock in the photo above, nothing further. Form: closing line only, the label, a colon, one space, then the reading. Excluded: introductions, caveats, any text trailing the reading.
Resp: 11:06
